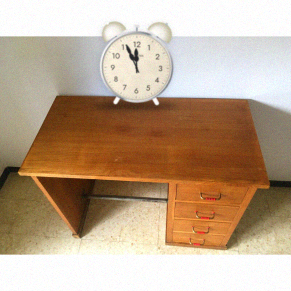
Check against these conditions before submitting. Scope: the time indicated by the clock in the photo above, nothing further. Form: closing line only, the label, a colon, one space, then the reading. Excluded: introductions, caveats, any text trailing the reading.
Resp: 11:56
